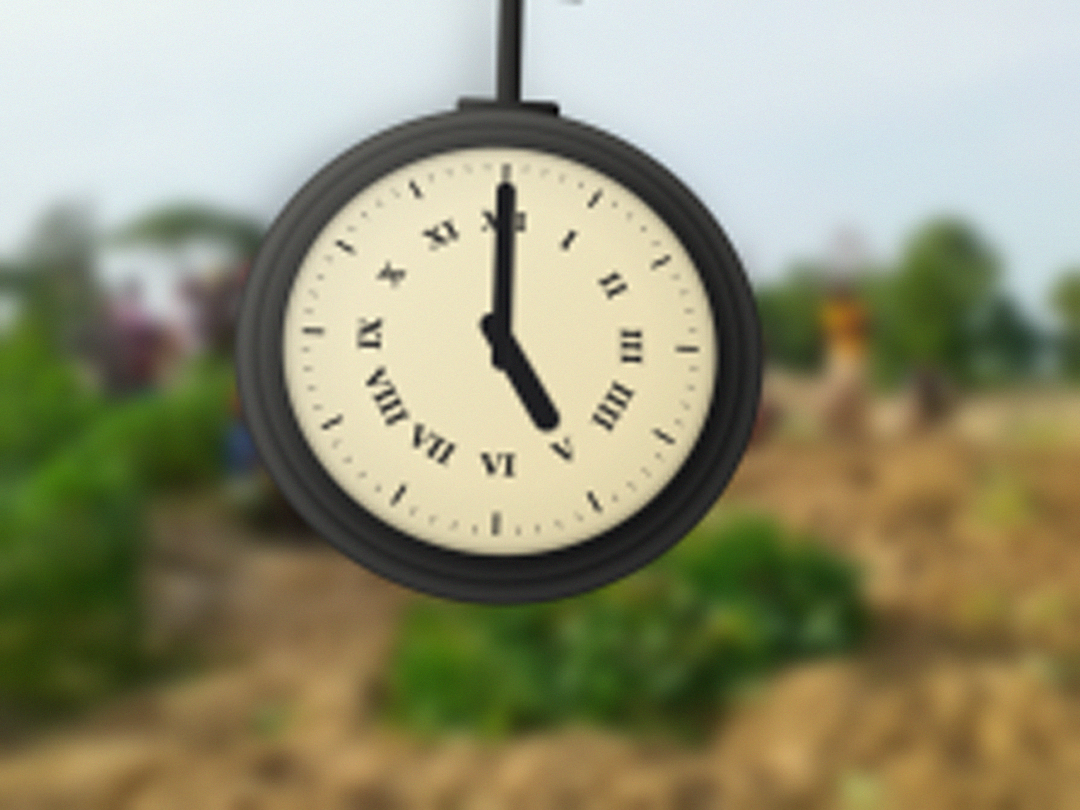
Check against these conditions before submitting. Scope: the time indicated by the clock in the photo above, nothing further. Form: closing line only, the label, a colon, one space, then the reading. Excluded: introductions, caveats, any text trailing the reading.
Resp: 5:00
